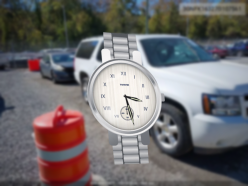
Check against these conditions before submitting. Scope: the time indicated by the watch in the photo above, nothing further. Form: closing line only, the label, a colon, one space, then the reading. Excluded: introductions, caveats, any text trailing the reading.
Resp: 3:28
